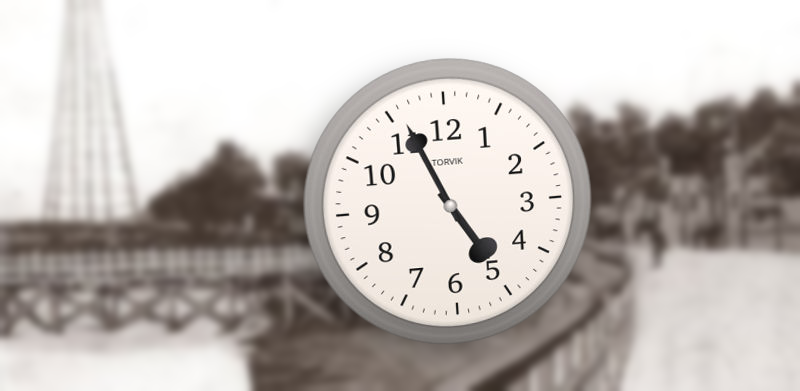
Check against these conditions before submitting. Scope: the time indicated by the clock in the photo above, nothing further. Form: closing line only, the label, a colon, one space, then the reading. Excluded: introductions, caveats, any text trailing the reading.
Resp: 4:56
